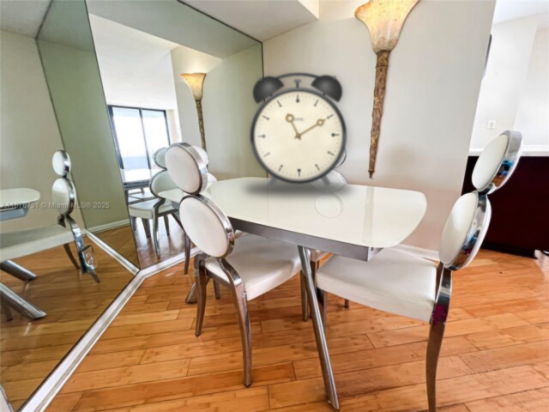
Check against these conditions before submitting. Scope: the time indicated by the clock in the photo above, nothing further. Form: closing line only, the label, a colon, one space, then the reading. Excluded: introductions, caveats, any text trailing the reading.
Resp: 11:10
